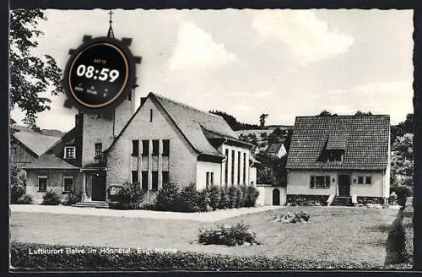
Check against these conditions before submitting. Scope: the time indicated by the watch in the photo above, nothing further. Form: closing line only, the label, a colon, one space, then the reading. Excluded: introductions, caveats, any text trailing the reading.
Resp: 8:59
